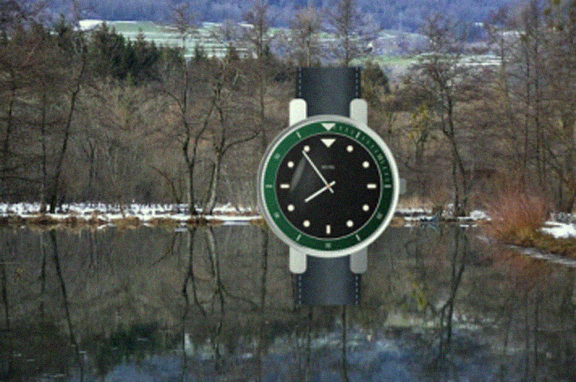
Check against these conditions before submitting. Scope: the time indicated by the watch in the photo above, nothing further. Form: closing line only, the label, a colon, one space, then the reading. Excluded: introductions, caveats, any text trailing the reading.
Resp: 7:54
